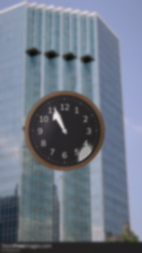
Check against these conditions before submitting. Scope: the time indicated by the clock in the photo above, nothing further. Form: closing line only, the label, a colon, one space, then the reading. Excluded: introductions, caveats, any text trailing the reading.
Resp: 10:56
